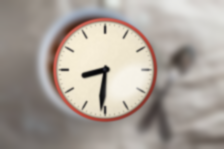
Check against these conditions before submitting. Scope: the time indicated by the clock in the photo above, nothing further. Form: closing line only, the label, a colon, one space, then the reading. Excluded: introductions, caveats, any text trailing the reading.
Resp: 8:31
